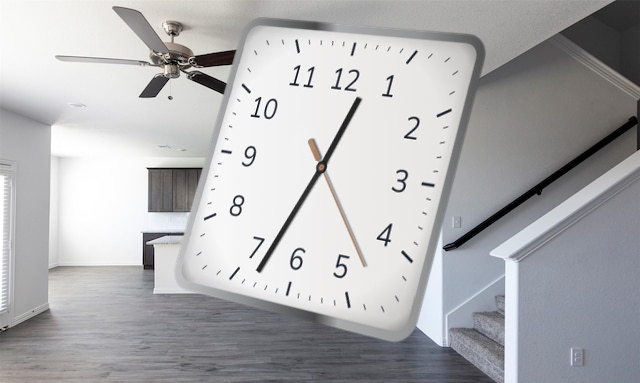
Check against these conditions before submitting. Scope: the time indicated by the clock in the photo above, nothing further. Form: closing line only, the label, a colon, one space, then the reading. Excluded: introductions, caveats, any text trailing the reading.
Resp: 12:33:23
